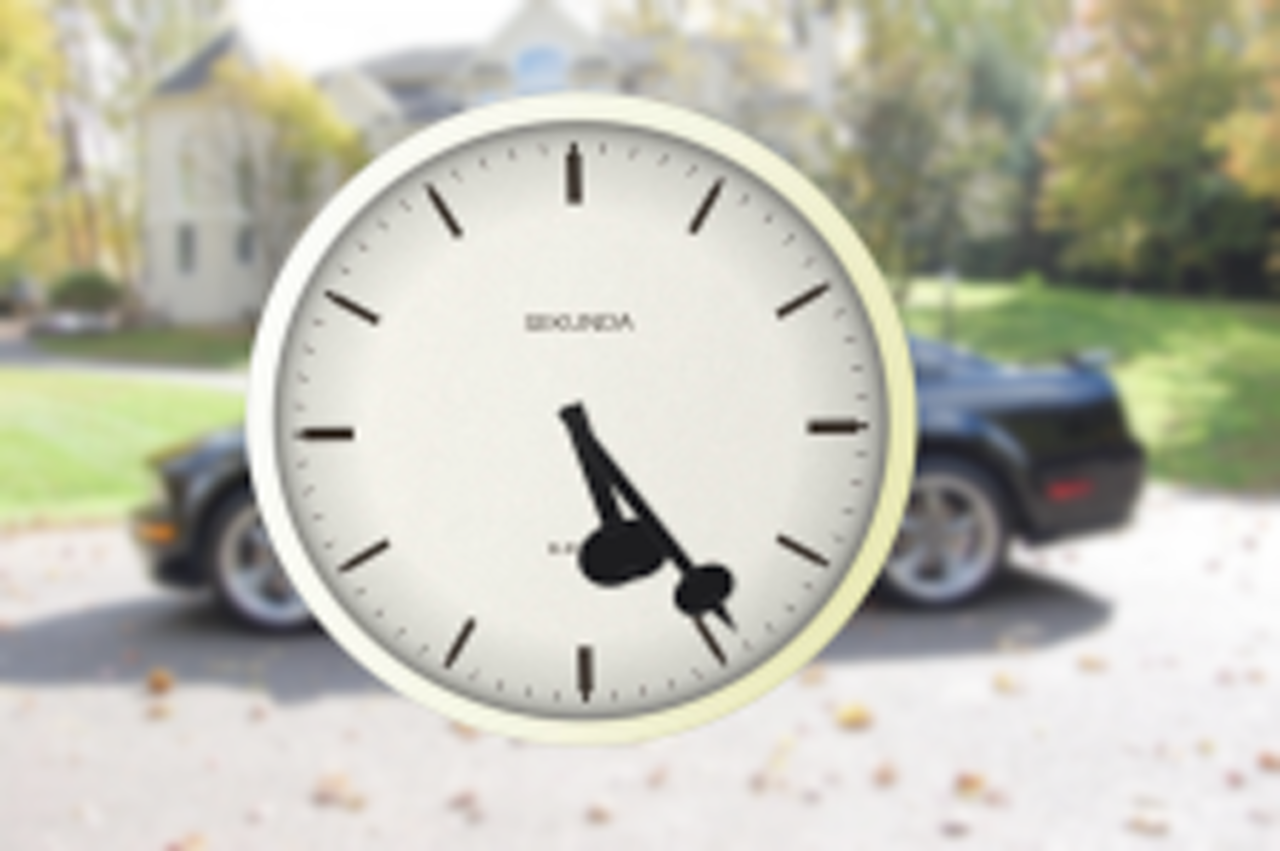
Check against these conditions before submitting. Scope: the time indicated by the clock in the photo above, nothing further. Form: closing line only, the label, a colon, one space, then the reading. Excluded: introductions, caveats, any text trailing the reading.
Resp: 5:24
